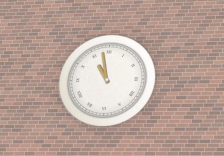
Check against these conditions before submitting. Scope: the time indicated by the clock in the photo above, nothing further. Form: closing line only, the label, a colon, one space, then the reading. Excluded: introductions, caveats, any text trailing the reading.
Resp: 10:58
